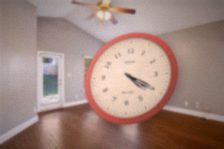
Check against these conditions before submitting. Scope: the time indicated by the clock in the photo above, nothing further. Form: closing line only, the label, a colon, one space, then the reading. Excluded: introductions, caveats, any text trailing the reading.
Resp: 4:20
